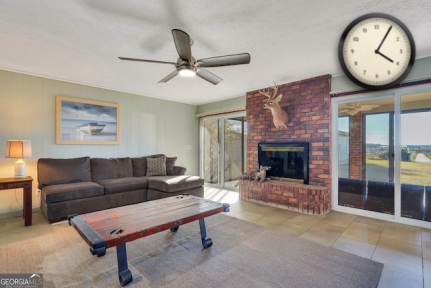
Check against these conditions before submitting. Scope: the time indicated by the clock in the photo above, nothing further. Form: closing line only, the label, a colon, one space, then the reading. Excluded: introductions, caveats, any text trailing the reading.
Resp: 4:05
